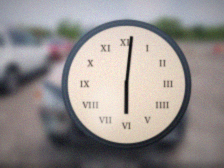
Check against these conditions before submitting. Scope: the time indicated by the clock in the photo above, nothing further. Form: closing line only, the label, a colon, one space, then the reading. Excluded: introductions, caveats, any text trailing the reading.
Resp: 6:01
